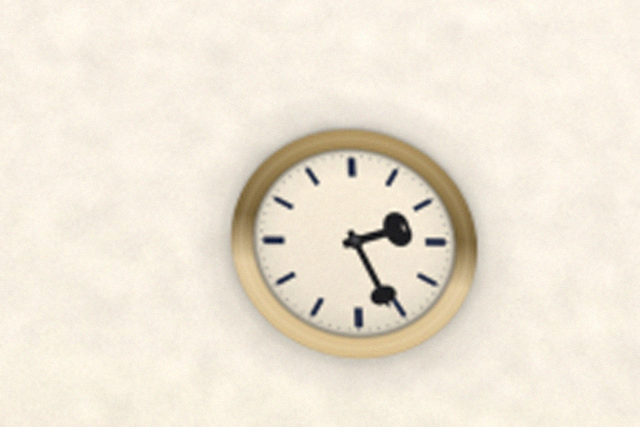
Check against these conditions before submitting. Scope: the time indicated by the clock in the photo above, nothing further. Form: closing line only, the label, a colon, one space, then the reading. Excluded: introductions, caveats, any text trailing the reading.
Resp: 2:26
